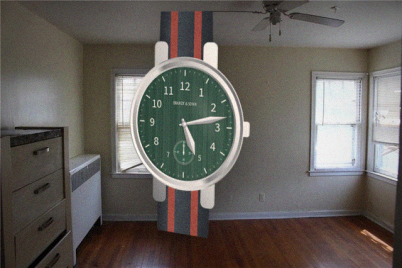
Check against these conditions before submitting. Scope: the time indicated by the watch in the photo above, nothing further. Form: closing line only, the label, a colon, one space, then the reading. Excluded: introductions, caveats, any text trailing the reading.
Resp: 5:13
